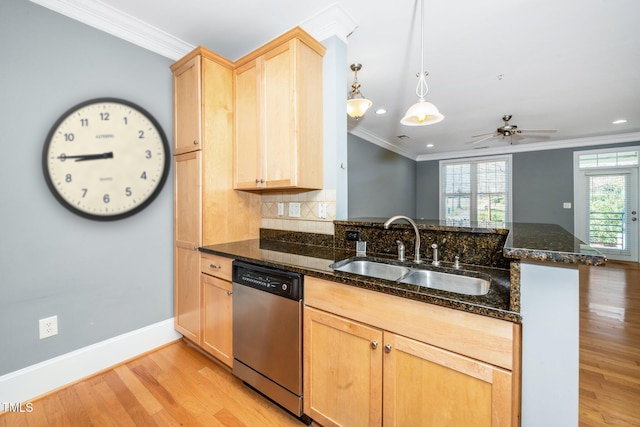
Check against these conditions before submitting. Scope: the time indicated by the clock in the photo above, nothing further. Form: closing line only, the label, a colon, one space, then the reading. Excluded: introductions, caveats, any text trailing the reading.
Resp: 8:45
